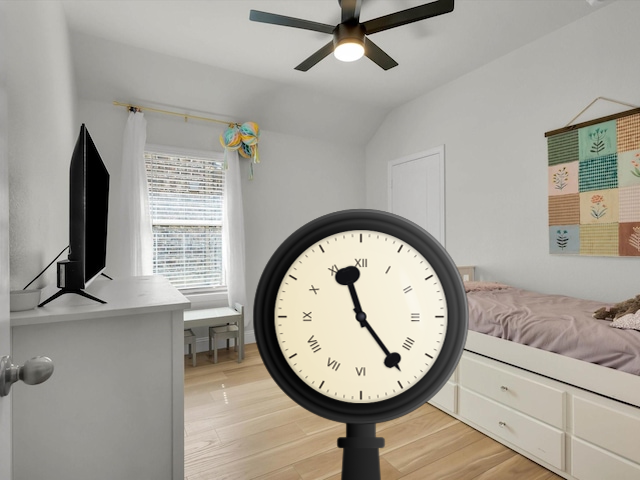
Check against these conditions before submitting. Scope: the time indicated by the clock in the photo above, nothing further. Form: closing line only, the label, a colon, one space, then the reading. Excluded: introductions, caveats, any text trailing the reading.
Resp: 11:24
